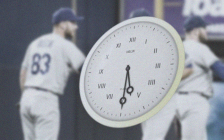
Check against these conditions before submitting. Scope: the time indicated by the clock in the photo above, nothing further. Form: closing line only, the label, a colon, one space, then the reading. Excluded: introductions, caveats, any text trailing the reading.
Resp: 5:30
